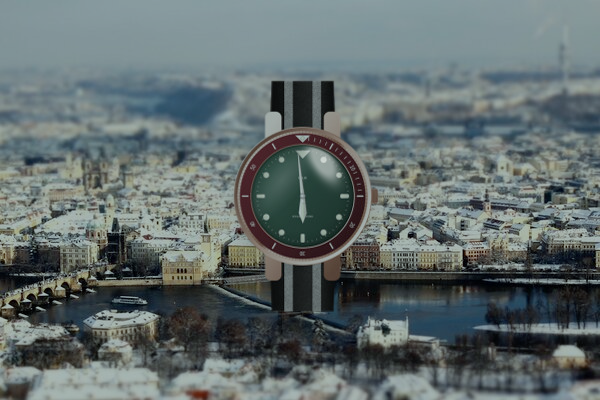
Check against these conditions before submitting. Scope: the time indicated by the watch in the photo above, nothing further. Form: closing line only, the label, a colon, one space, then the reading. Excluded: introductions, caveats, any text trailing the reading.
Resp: 5:59
